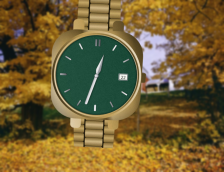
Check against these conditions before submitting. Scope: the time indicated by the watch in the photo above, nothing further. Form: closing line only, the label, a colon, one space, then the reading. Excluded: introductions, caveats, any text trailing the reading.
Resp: 12:33
